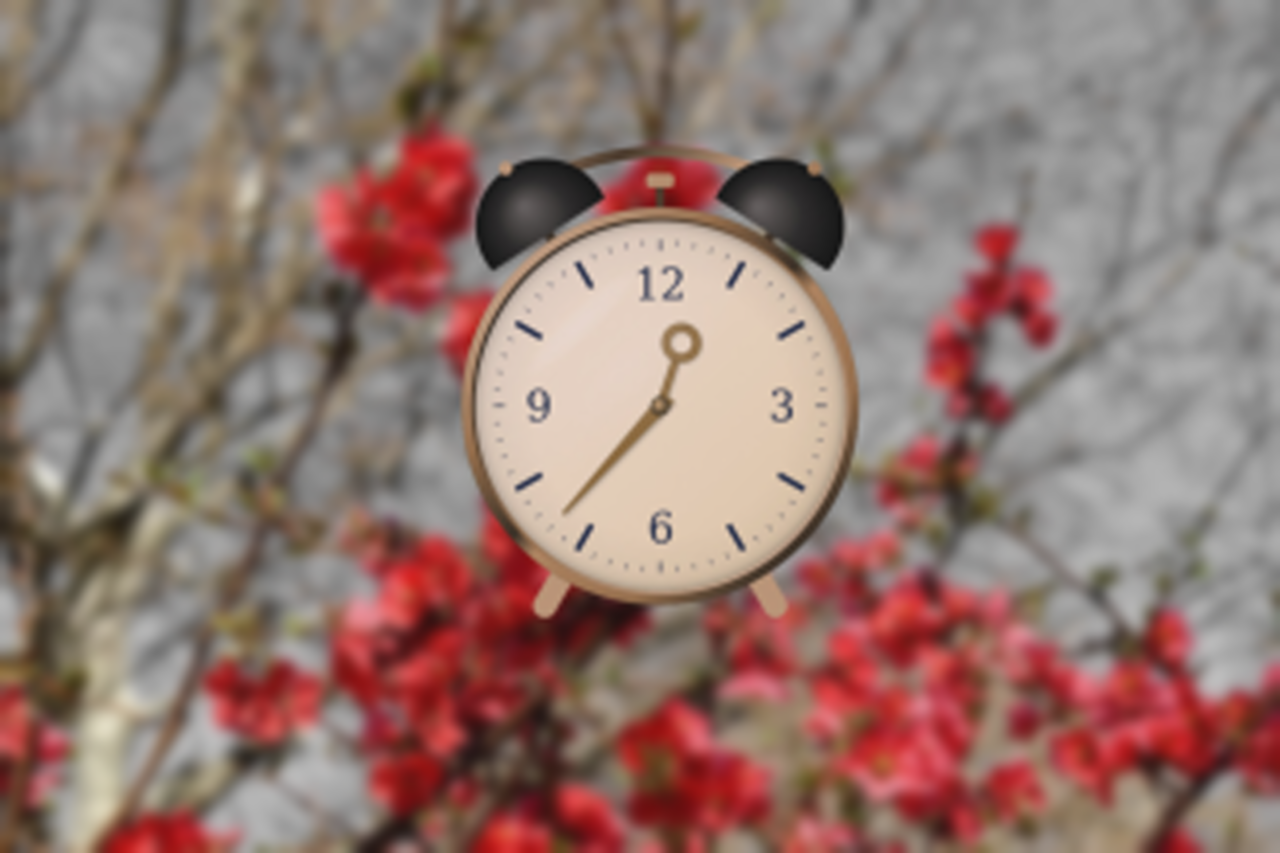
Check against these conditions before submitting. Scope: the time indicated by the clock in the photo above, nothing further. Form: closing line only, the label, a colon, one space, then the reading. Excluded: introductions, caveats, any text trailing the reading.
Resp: 12:37
